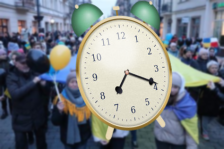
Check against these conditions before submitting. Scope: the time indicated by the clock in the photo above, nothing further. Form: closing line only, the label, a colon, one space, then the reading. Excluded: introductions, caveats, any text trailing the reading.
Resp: 7:19
